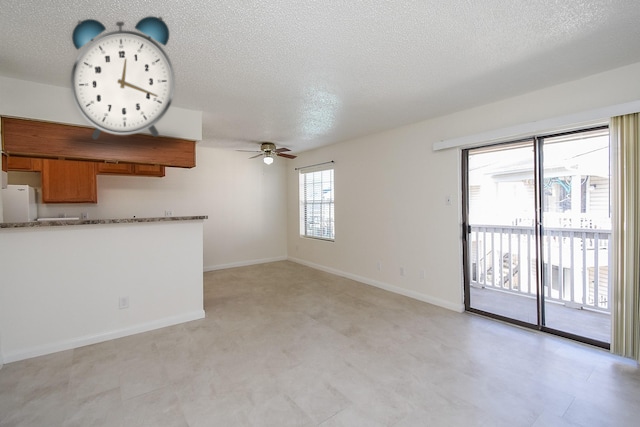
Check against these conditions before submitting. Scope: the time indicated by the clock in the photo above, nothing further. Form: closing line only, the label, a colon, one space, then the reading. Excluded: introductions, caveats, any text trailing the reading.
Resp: 12:19
